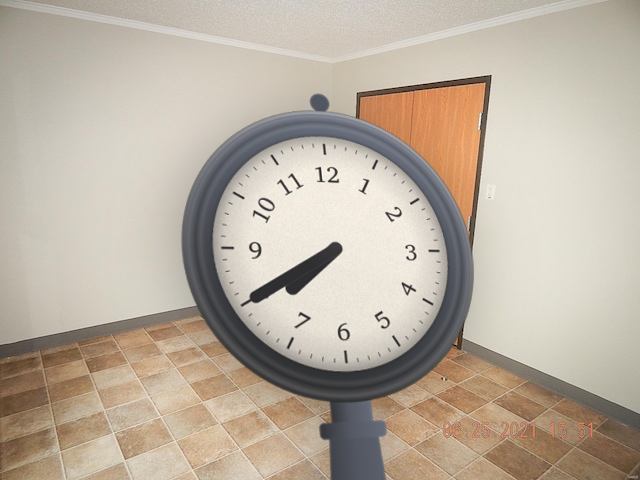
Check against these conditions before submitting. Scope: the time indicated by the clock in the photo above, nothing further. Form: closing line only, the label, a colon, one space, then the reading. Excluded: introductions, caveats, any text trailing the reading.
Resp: 7:40
